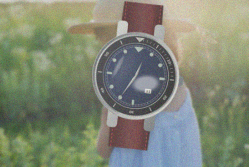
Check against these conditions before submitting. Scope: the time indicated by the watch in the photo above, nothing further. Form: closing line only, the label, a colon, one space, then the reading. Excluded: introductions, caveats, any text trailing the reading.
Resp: 12:35
